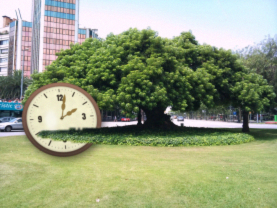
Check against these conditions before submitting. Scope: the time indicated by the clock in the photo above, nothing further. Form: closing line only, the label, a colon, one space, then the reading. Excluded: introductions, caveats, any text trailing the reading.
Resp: 2:02
